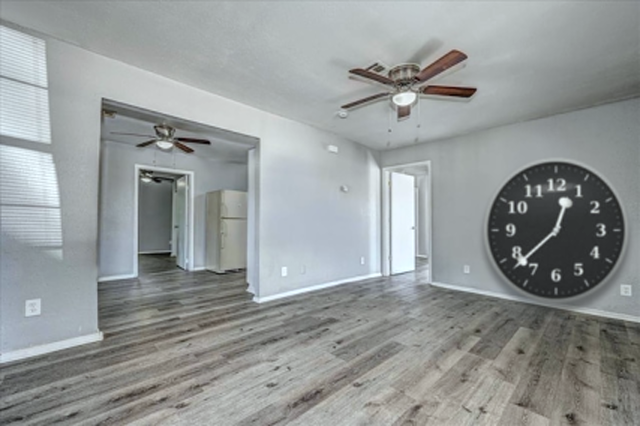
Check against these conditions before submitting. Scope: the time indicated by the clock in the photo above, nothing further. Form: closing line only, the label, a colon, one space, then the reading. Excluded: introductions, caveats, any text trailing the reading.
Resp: 12:38
